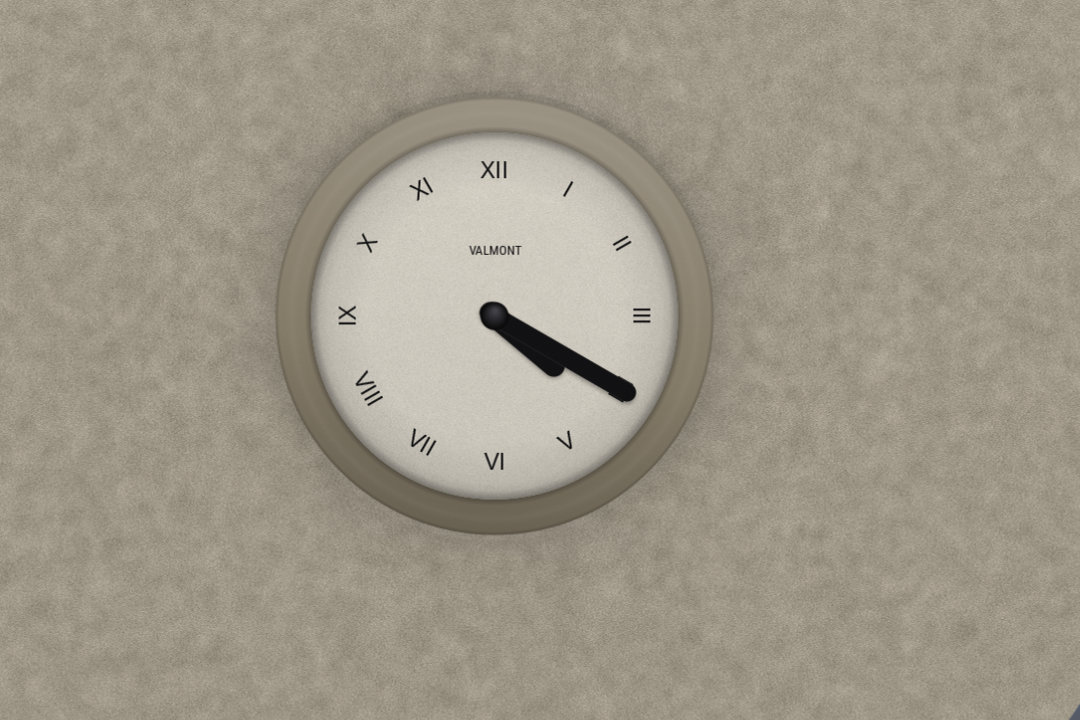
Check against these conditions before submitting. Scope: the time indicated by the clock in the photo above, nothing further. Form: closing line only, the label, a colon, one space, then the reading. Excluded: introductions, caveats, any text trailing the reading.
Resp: 4:20
